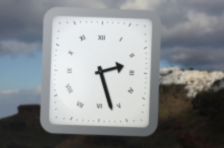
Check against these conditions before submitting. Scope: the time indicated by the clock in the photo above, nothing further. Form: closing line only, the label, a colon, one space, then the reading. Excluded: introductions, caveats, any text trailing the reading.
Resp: 2:27
